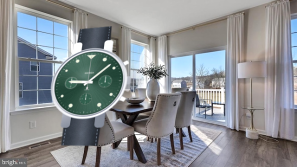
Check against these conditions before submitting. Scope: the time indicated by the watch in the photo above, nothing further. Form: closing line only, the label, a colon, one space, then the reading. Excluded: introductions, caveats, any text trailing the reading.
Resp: 9:08
